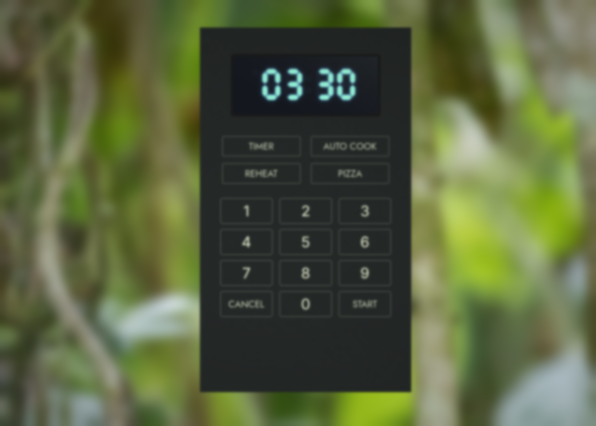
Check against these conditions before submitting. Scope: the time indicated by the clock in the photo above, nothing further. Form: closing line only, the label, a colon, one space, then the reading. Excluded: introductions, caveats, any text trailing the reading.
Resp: 3:30
